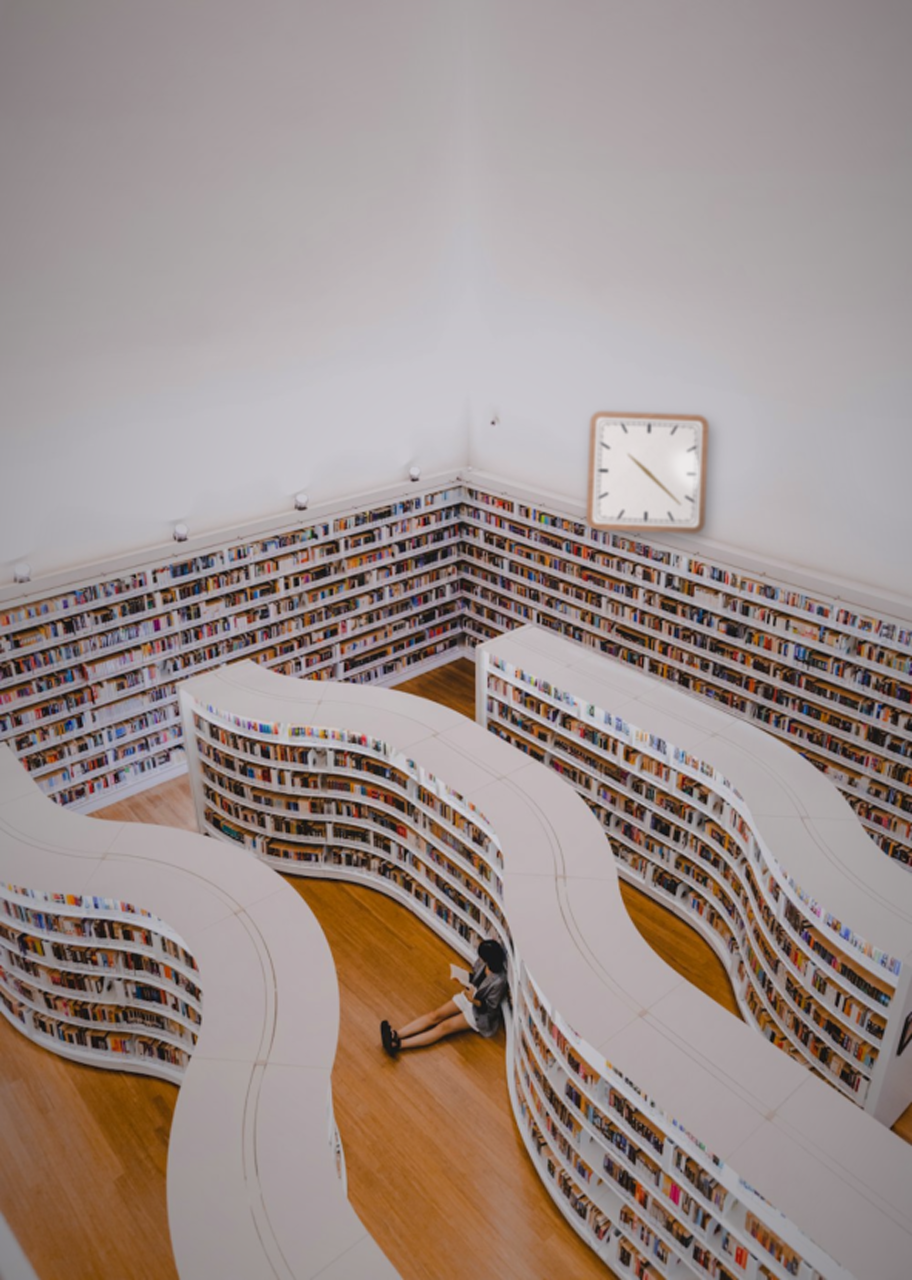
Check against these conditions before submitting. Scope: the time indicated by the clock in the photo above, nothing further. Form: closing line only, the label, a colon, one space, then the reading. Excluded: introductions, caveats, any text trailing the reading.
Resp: 10:22
